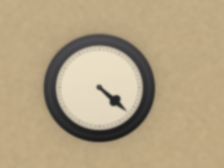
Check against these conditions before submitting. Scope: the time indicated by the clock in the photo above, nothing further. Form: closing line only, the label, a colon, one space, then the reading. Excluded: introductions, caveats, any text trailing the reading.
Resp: 4:22
